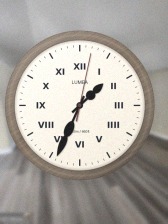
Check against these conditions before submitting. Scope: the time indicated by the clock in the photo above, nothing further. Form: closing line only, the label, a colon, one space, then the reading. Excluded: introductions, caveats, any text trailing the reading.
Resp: 1:34:02
